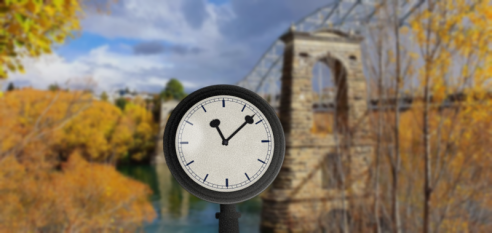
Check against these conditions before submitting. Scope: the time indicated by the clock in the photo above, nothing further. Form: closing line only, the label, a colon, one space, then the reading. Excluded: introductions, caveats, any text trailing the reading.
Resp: 11:08
